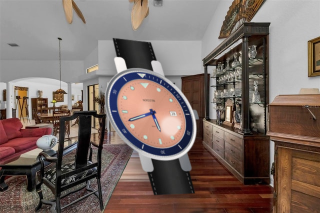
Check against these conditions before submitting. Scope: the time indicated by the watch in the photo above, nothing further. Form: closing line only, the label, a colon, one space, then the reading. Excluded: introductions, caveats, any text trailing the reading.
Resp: 5:42
